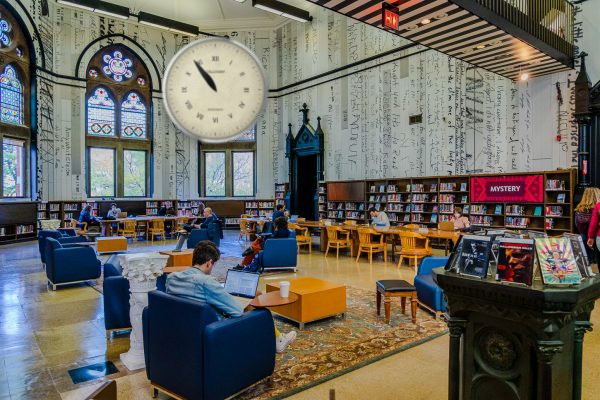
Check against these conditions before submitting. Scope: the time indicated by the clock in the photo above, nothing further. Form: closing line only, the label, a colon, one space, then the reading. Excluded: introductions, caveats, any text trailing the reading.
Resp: 10:54
